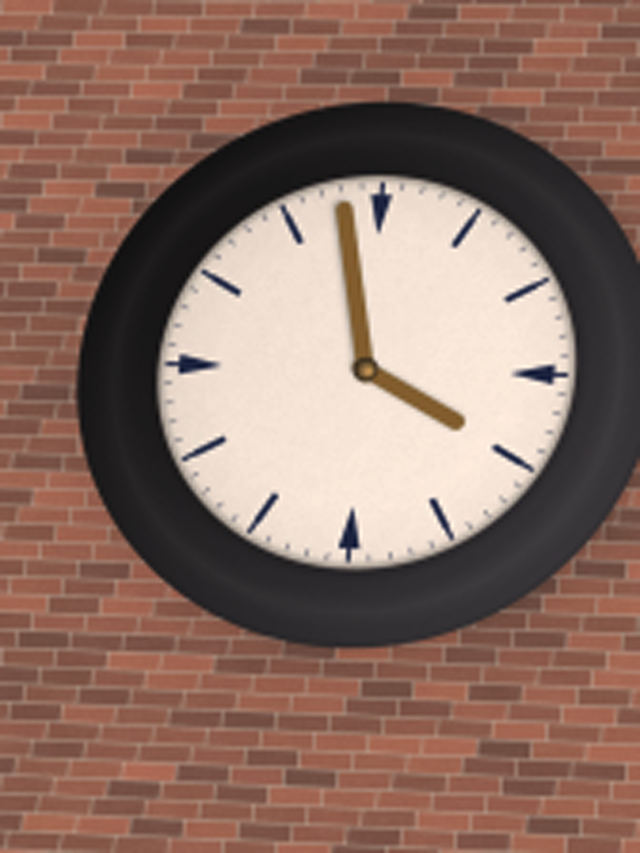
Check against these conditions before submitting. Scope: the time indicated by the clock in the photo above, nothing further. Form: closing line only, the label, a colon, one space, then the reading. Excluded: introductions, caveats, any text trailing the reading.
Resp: 3:58
